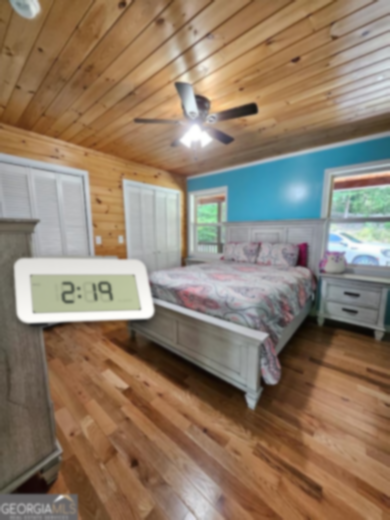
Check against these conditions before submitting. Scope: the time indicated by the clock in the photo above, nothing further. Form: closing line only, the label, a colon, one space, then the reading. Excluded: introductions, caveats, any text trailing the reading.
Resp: 2:19
